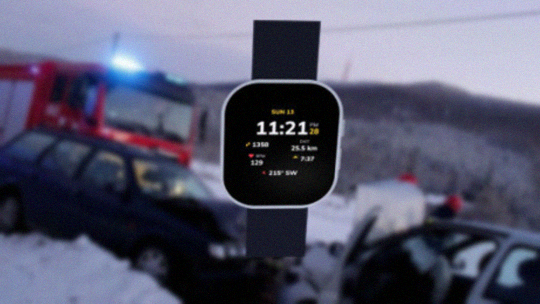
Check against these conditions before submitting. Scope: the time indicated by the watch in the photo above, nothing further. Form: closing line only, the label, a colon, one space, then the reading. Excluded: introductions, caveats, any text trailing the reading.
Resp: 11:21
